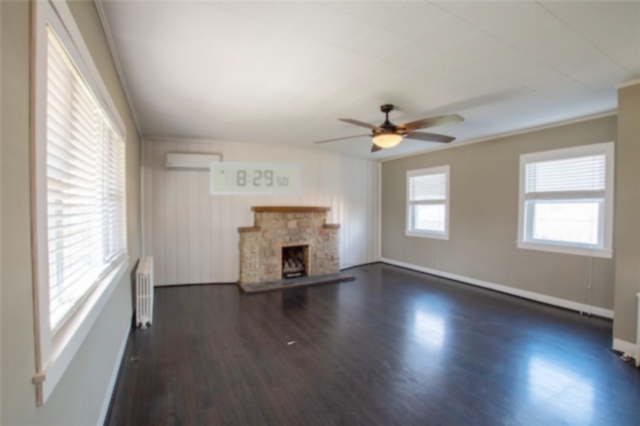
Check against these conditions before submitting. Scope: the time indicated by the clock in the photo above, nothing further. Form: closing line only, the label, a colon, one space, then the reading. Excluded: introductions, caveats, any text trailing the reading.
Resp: 8:29
